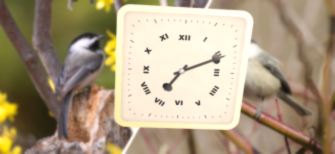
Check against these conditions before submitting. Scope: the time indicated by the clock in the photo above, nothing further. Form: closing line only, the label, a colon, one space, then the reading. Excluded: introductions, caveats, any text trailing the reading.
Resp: 7:11
